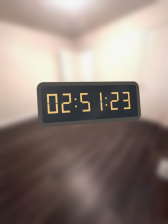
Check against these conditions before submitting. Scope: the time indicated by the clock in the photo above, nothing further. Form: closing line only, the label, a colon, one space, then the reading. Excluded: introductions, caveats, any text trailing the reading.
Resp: 2:51:23
